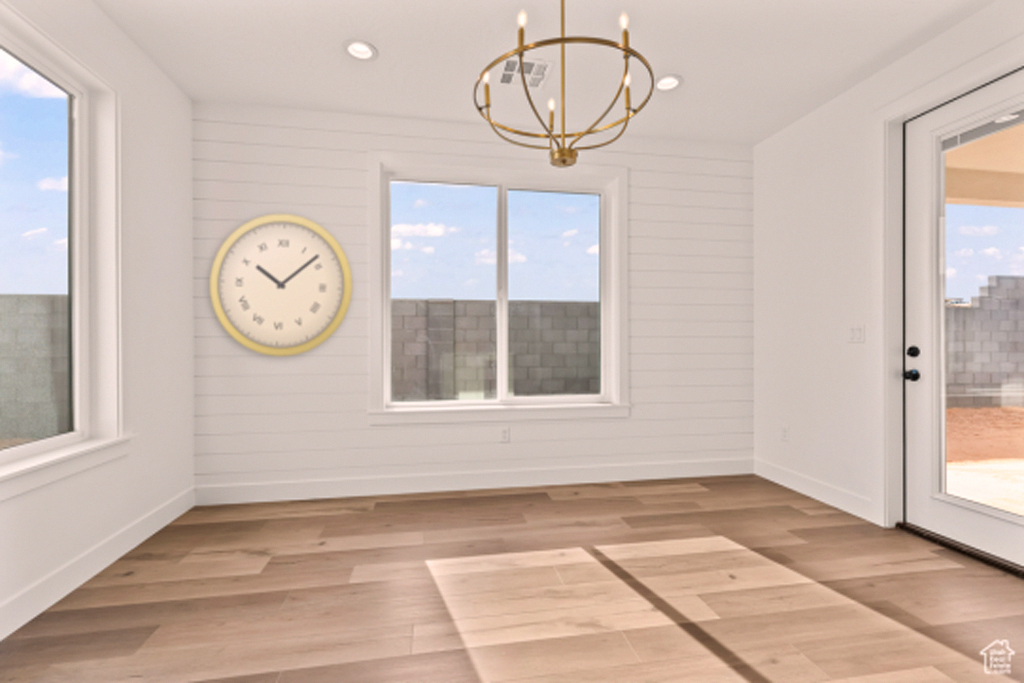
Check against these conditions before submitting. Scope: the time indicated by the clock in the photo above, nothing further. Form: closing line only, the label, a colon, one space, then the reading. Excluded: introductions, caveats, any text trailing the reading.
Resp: 10:08
